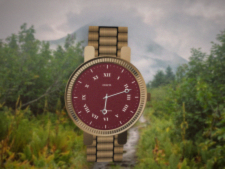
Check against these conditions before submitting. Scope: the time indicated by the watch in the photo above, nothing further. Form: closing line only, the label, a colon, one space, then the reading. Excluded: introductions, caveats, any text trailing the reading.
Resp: 6:12
